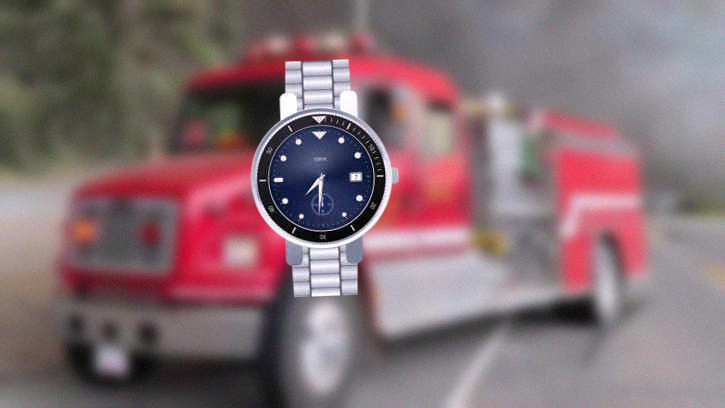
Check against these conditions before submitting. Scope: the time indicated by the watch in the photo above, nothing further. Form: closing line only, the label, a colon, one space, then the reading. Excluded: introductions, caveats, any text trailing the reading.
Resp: 7:31
